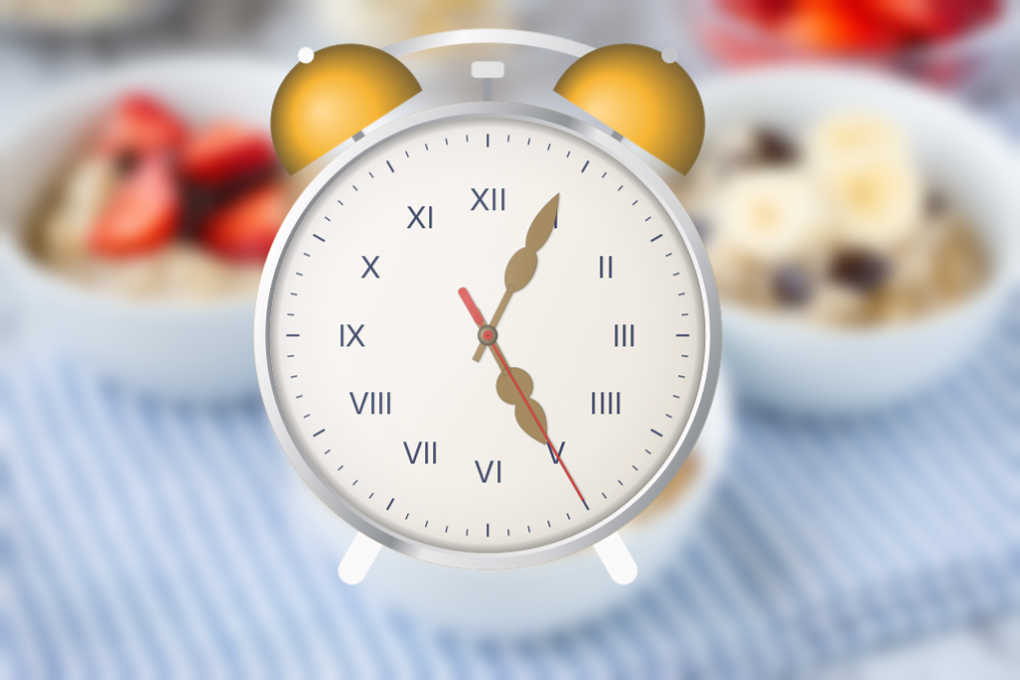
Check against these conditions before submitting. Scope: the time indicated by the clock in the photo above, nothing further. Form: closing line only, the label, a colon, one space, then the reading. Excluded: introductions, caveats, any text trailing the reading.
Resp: 5:04:25
